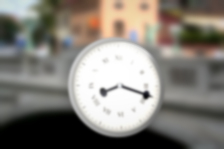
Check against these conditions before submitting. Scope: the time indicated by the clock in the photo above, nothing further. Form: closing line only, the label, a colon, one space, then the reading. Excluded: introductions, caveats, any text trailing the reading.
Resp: 8:18
